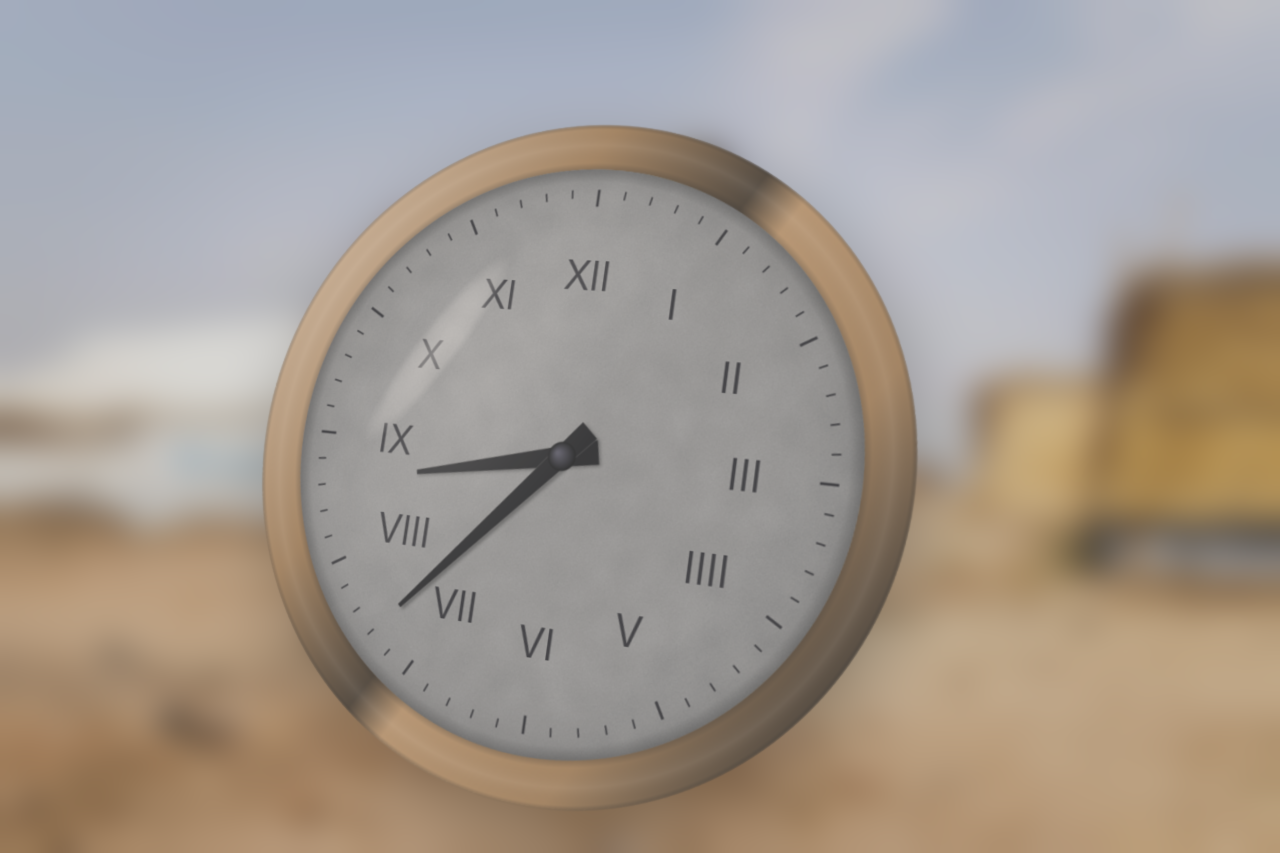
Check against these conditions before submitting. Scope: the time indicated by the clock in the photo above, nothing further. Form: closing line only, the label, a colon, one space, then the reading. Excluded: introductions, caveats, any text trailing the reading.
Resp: 8:37
